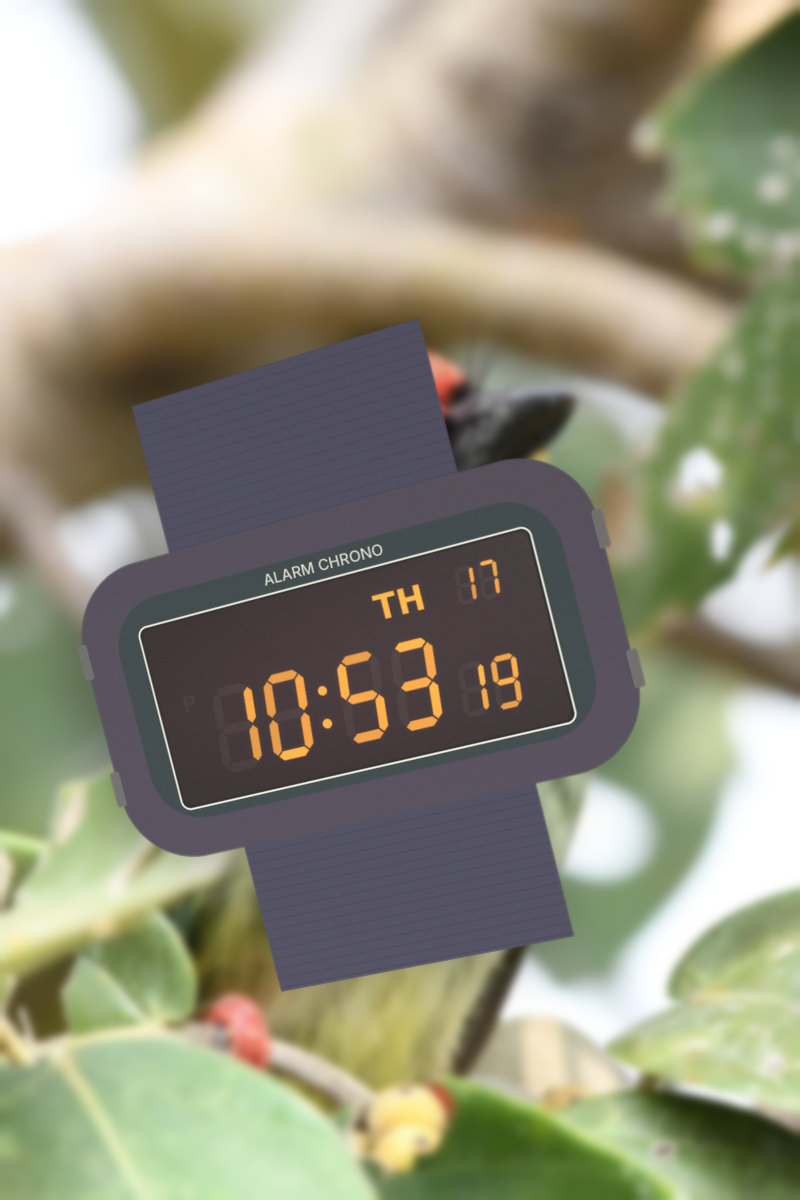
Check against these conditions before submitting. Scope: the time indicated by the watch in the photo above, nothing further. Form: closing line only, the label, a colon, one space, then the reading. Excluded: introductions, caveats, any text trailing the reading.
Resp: 10:53:19
